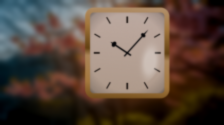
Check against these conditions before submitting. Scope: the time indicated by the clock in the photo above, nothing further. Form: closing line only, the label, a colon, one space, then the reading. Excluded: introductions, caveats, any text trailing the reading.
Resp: 10:07
